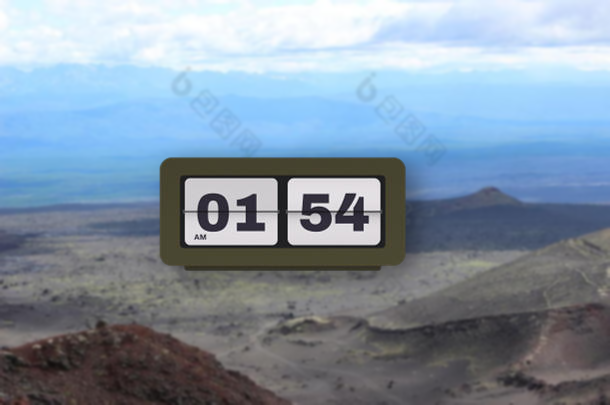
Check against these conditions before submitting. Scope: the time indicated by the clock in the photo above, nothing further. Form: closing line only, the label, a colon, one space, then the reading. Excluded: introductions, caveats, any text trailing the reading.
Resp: 1:54
